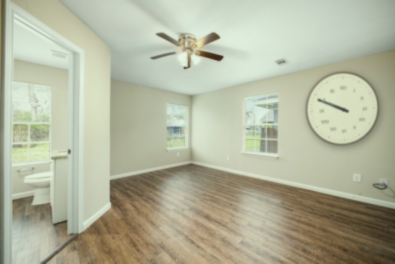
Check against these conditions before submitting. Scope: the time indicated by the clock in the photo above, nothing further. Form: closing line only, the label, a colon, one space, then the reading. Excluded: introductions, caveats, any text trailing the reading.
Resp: 9:49
